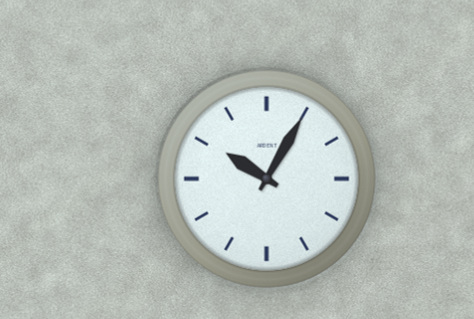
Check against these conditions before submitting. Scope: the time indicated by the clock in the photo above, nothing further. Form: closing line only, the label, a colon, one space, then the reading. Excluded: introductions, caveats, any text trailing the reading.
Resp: 10:05
